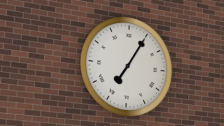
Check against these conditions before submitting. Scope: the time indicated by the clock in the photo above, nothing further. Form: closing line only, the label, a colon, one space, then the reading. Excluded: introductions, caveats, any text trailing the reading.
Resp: 7:05
